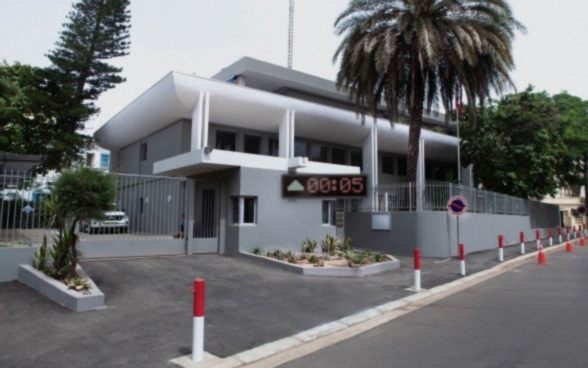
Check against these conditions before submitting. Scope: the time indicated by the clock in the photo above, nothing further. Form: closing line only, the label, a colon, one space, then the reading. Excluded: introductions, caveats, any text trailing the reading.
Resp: 0:05
